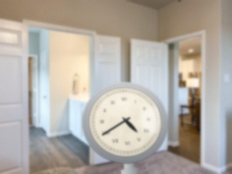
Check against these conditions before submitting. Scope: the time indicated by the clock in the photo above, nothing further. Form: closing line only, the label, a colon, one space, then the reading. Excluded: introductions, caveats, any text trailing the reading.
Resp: 4:40
